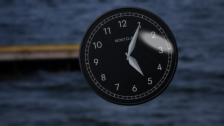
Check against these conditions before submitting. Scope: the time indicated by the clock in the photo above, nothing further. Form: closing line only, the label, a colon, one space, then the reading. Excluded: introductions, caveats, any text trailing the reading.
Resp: 5:05
